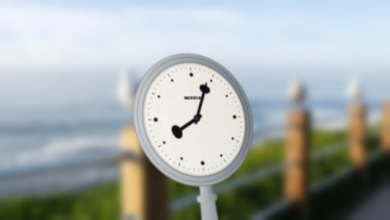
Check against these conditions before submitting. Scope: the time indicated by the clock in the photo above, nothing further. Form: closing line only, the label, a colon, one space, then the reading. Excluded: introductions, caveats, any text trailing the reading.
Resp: 8:04
